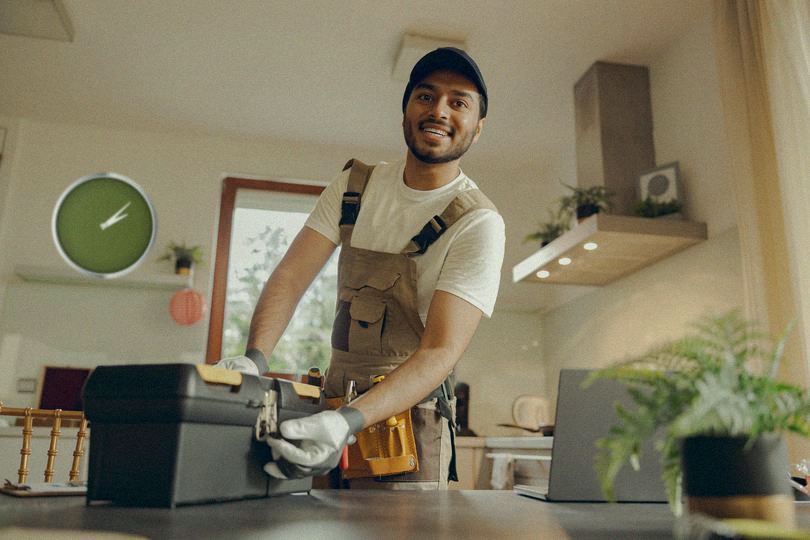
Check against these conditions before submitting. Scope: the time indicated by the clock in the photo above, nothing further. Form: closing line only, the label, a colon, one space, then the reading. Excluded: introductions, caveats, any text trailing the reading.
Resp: 2:08
